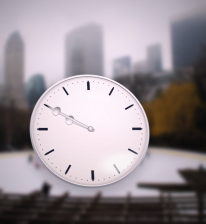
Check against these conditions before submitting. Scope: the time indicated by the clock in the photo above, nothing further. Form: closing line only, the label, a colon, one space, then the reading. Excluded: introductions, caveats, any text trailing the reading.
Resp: 9:50
